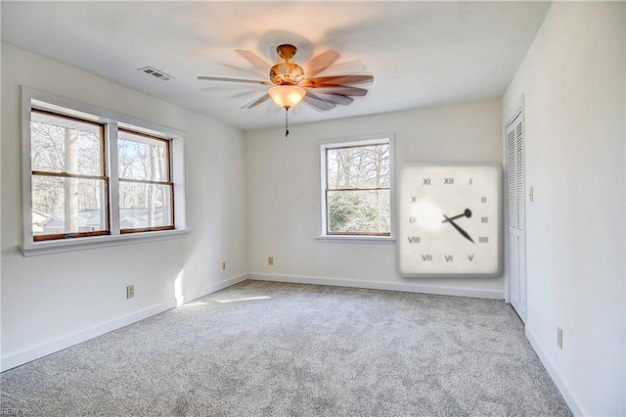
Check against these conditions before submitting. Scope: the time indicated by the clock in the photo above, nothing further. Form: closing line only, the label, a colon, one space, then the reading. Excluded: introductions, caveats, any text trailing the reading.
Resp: 2:22
